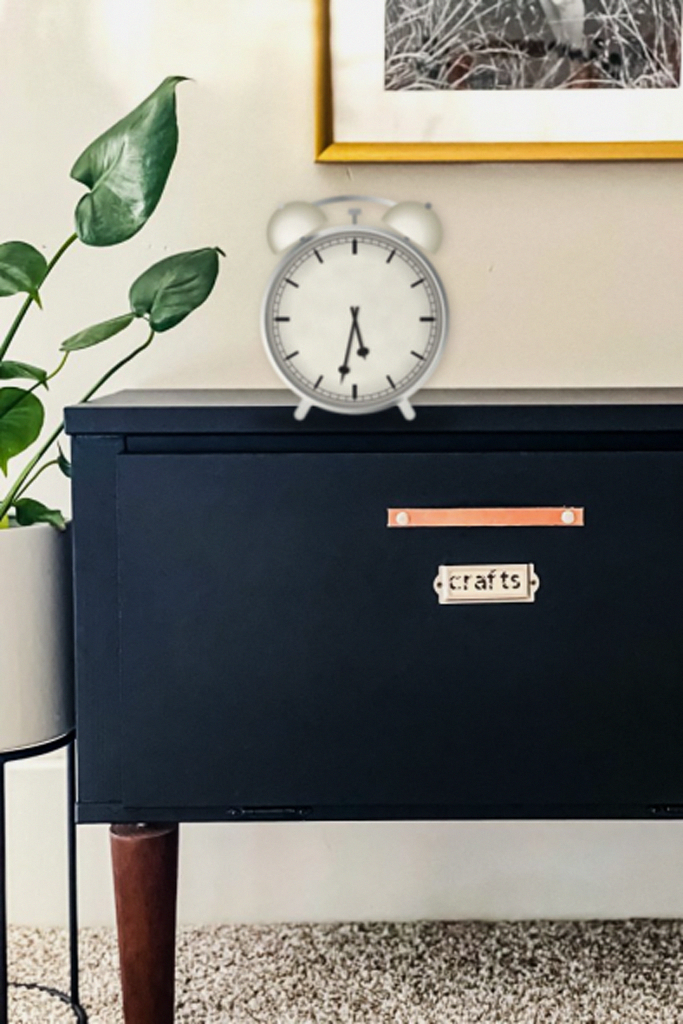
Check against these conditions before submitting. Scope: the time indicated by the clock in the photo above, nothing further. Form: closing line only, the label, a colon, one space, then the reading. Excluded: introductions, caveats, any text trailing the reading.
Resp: 5:32
